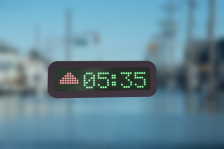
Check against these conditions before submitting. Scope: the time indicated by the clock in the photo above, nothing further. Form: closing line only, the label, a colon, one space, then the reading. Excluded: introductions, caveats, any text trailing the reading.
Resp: 5:35
